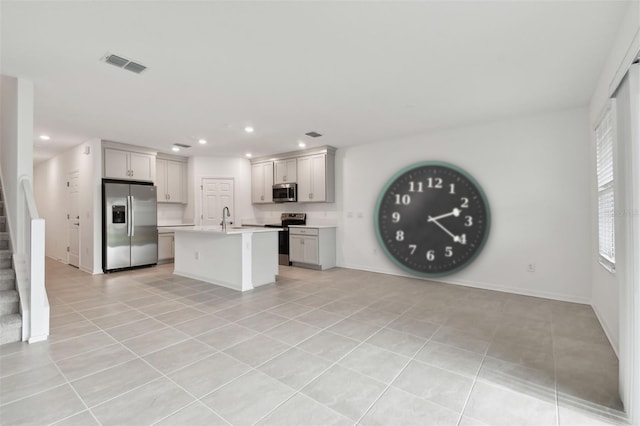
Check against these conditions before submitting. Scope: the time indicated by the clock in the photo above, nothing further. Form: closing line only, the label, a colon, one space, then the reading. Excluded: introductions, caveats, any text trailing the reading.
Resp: 2:21
